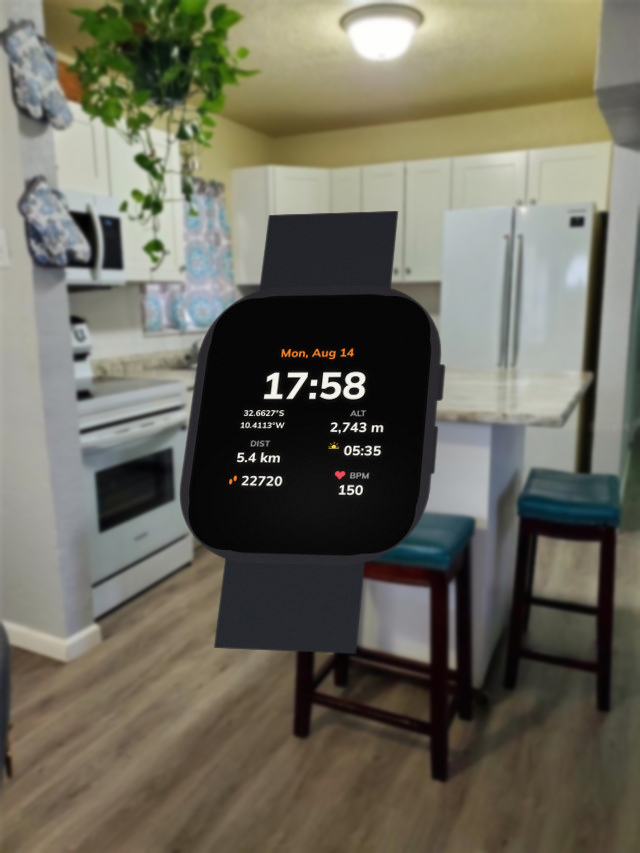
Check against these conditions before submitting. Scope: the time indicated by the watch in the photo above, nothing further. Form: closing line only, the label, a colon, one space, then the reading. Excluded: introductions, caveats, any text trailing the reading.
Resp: 17:58
